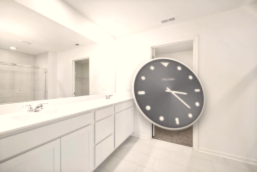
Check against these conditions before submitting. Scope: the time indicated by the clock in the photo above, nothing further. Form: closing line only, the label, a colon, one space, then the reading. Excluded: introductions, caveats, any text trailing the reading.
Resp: 3:23
